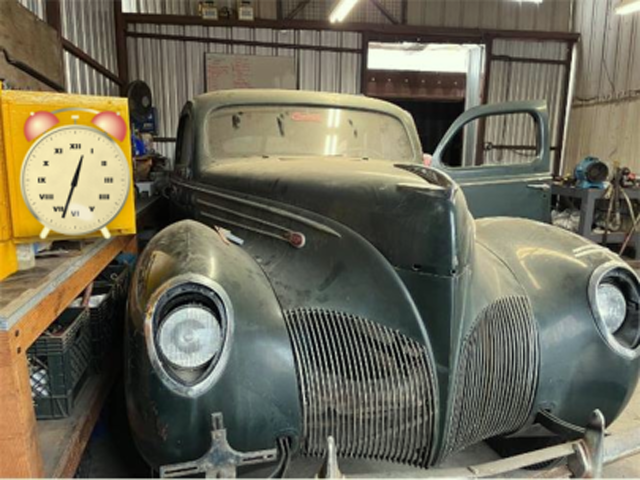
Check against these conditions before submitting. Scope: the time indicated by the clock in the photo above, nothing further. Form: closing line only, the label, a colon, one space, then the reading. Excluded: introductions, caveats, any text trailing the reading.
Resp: 12:33
